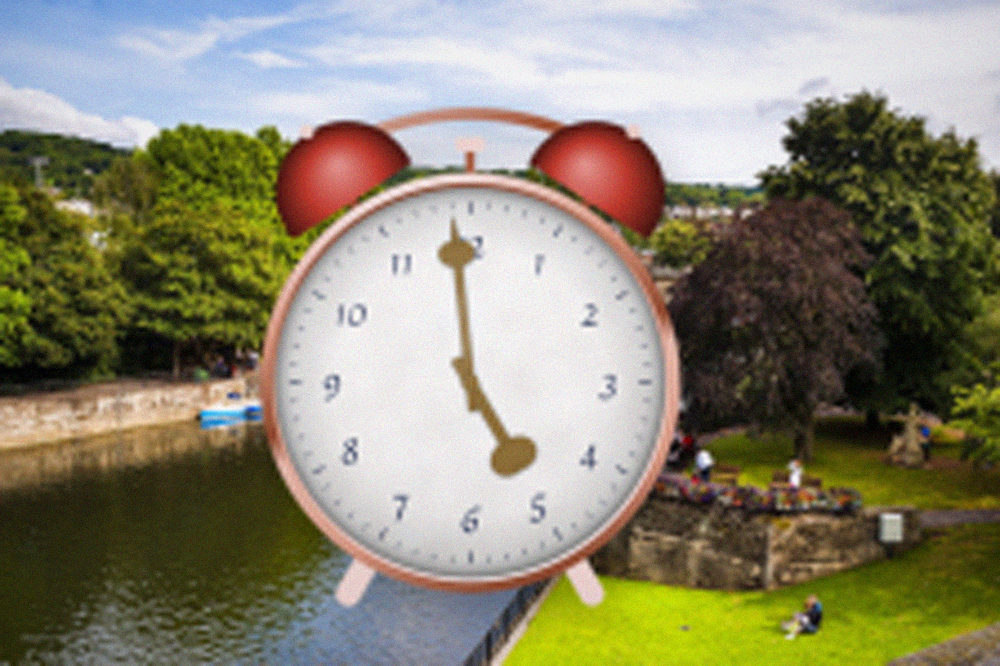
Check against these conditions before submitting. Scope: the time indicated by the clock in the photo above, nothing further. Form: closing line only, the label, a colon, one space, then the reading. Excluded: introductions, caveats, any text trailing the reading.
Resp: 4:59
